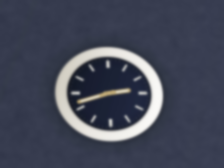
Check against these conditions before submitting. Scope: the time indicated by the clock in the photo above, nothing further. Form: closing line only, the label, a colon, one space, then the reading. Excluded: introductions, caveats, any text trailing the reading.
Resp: 2:42
